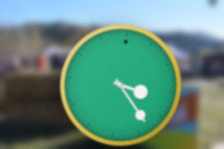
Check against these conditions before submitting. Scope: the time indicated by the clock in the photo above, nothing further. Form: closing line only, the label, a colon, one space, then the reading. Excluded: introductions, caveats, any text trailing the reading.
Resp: 3:23
